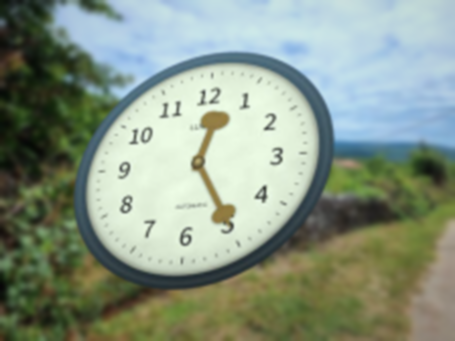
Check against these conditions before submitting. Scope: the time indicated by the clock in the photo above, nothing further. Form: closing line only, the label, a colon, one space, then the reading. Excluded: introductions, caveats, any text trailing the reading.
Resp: 12:25
